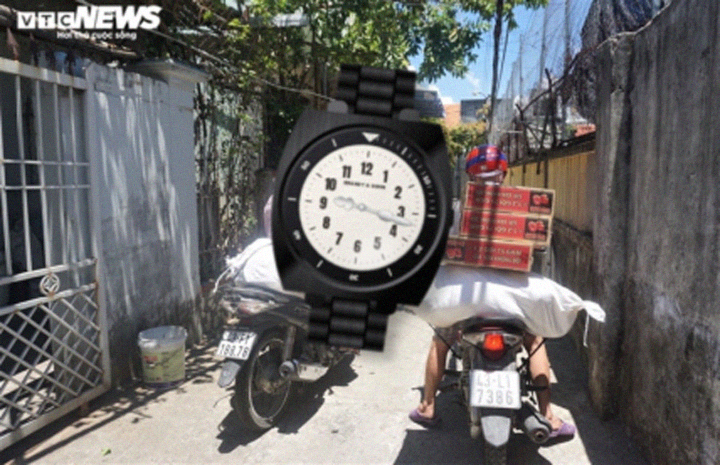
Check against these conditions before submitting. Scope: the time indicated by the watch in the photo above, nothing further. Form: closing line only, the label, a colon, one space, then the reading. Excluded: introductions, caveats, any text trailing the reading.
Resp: 9:17
